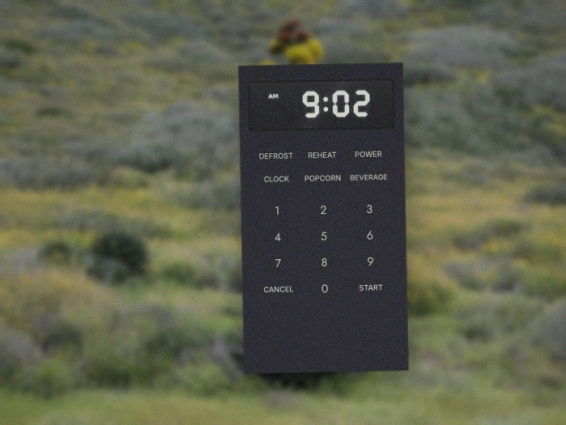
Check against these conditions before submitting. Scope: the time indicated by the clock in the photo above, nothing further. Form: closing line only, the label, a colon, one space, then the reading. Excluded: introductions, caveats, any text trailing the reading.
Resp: 9:02
